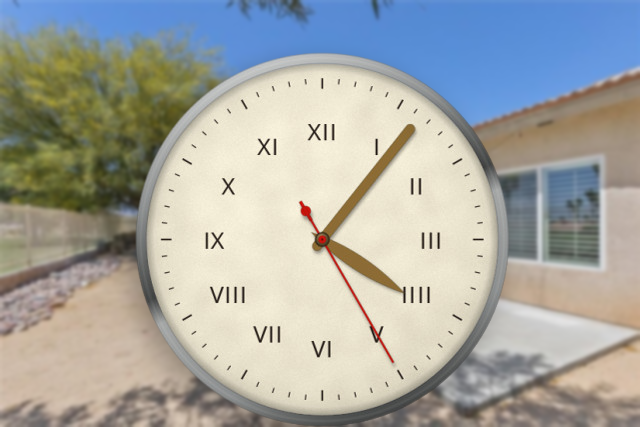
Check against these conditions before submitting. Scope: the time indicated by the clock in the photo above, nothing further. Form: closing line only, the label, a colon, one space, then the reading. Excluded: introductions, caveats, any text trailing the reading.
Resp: 4:06:25
